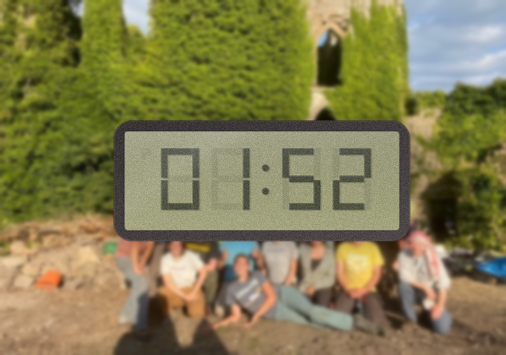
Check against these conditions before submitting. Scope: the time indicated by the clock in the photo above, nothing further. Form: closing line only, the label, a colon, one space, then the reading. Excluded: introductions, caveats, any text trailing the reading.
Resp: 1:52
